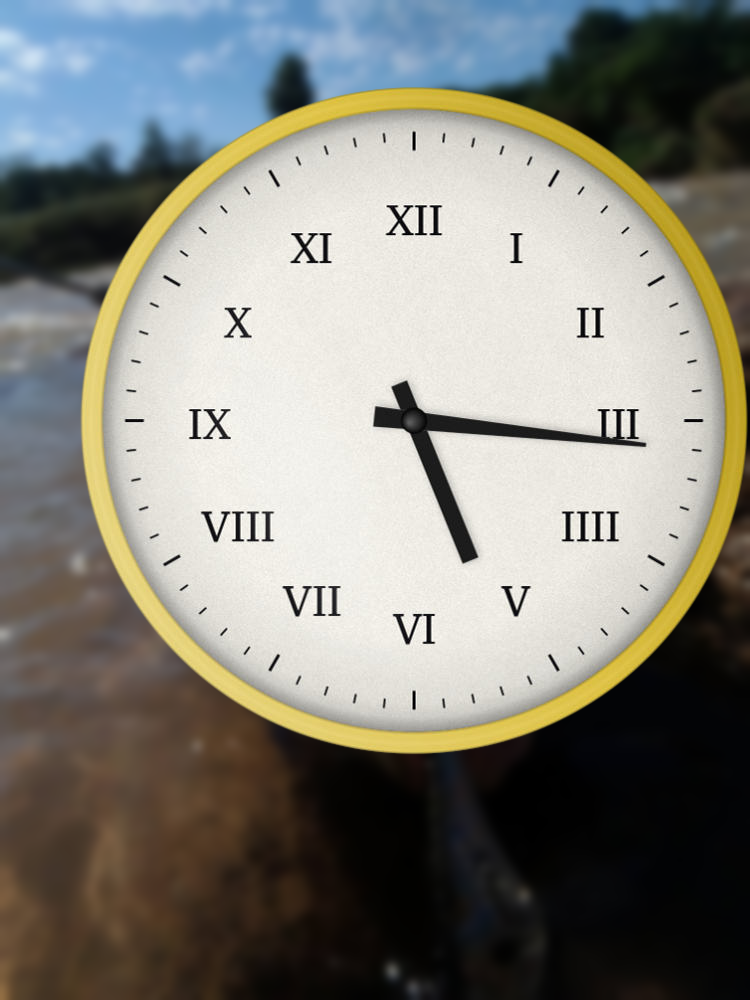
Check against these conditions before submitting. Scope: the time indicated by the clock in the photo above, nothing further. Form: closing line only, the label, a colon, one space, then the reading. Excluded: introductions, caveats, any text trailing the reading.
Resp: 5:16
